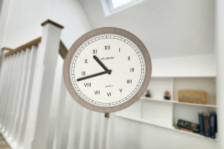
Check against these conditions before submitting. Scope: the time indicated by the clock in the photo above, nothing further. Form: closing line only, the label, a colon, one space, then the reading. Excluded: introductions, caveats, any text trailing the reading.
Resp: 10:43
